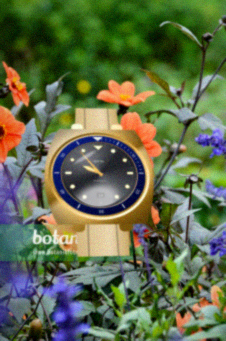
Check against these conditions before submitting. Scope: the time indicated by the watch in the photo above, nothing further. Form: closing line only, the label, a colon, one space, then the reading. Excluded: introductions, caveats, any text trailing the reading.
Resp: 9:54
